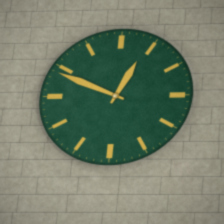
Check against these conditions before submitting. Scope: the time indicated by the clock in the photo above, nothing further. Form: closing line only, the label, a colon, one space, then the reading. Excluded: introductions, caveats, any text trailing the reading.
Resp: 12:49
